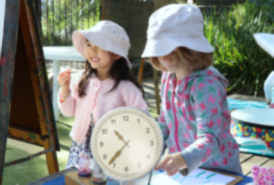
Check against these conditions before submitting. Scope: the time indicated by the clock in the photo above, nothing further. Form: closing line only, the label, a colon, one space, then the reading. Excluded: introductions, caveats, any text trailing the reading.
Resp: 10:37
